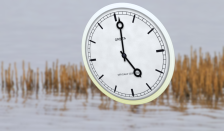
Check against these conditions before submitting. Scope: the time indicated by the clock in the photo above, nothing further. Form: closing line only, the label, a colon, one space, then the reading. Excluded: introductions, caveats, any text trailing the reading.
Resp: 5:01
